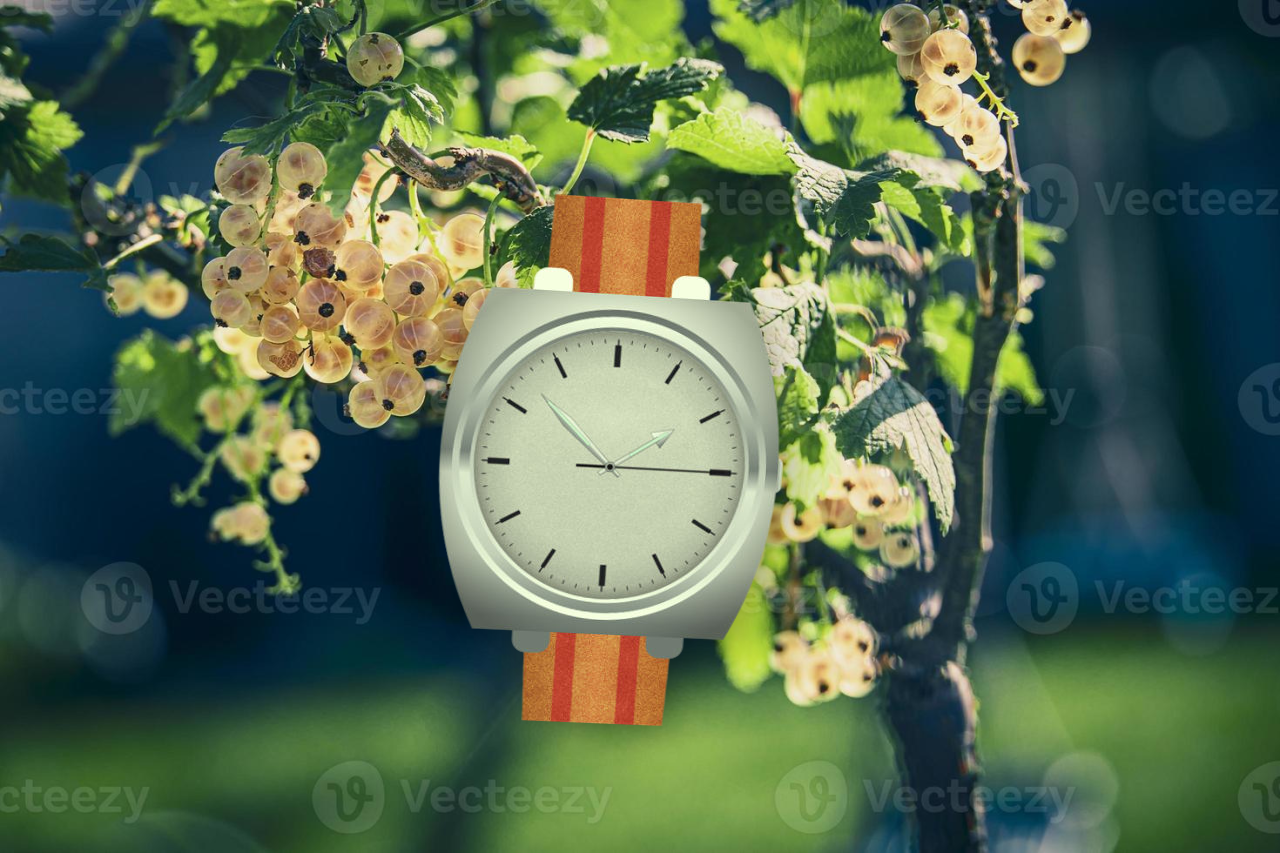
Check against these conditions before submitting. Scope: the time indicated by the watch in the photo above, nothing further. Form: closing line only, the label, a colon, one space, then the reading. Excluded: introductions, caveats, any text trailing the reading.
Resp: 1:52:15
